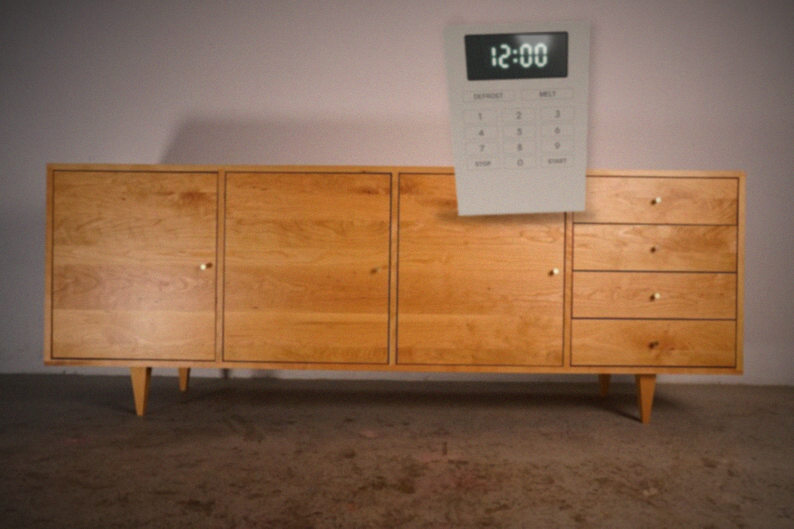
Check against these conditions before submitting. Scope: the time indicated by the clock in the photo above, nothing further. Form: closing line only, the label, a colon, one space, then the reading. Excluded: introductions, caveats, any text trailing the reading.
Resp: 12:00
